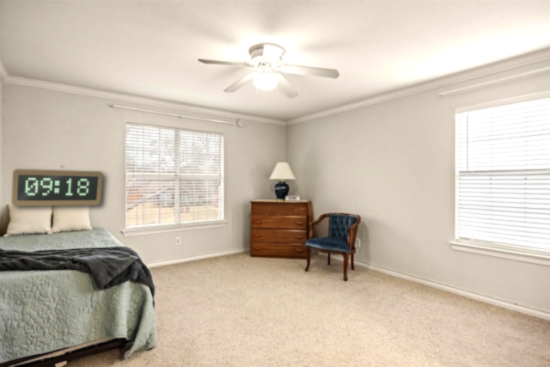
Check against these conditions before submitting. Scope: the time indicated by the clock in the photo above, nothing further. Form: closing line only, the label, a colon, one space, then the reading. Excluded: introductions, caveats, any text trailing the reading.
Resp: 9:18
